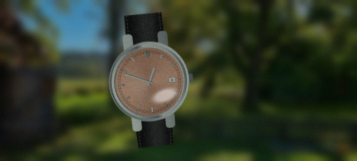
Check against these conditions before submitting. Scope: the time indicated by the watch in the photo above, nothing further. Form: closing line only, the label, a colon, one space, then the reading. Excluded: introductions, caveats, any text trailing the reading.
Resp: 12:49
